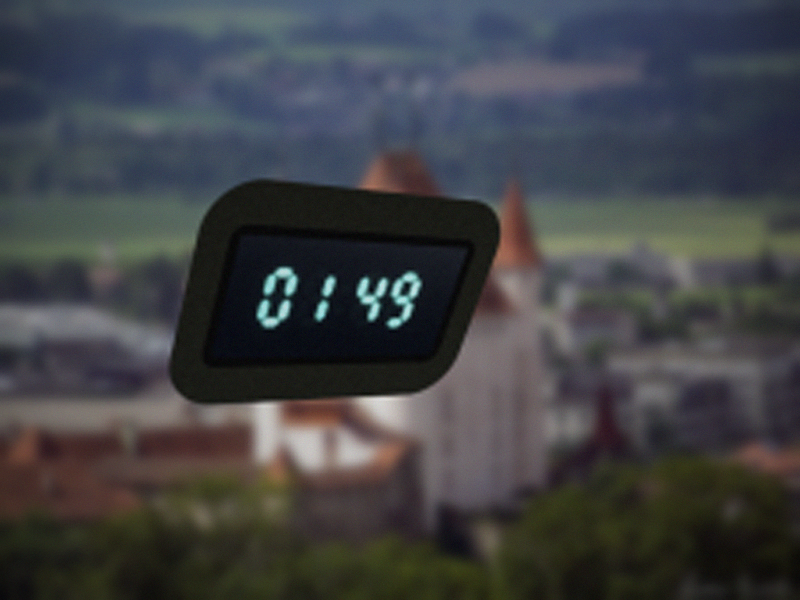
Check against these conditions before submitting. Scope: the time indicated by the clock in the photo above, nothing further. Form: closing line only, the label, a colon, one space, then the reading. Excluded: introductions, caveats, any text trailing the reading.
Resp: 1:49
